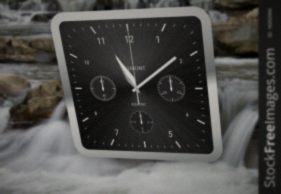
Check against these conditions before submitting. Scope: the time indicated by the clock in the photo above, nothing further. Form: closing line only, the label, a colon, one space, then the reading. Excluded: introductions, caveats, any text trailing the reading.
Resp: 11:09
